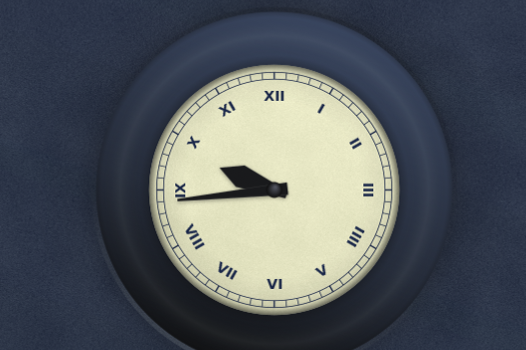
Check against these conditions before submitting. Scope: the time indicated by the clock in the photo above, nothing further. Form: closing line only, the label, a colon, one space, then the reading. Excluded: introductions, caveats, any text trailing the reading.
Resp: 9:44
